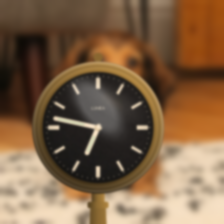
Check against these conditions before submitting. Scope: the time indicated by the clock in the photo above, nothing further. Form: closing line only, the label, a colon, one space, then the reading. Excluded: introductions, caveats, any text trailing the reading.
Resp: 6:47
